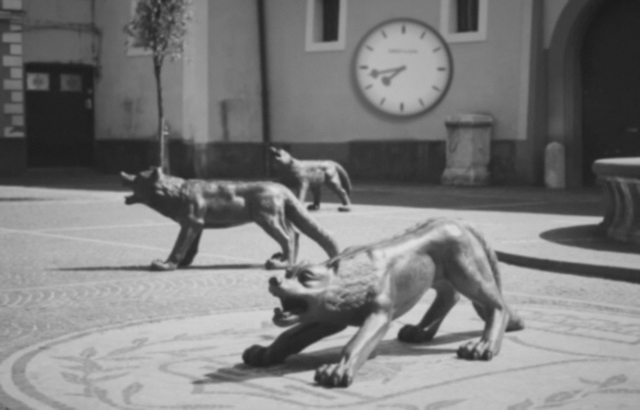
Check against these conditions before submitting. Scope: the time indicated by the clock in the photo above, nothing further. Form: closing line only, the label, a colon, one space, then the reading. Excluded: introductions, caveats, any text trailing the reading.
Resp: 7:43
